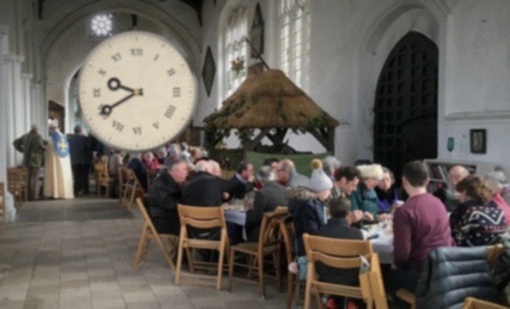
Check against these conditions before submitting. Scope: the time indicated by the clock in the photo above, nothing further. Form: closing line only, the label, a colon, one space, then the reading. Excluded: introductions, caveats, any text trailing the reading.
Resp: 9:40
